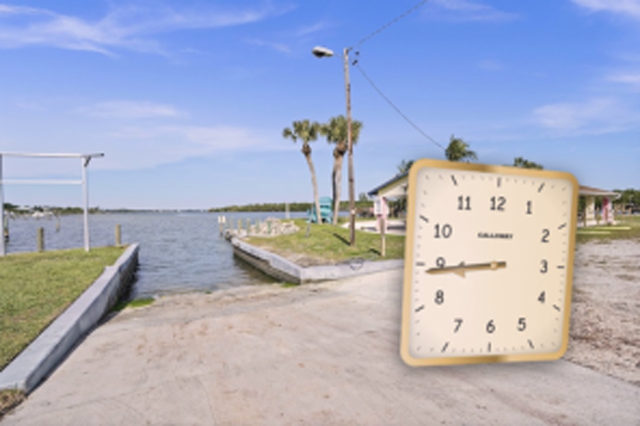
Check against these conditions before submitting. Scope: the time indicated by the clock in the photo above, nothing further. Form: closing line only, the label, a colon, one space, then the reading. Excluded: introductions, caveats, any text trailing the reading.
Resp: 8:44
